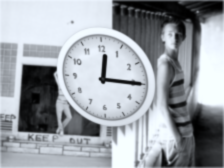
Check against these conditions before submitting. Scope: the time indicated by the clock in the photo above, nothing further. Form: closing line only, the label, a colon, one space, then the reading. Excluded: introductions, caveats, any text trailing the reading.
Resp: 12:15
